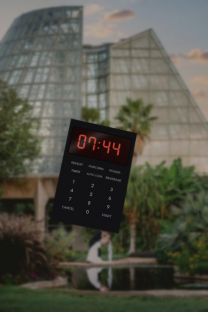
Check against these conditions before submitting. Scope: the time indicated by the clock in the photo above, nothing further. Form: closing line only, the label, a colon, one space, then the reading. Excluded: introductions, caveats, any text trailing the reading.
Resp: 7:44
